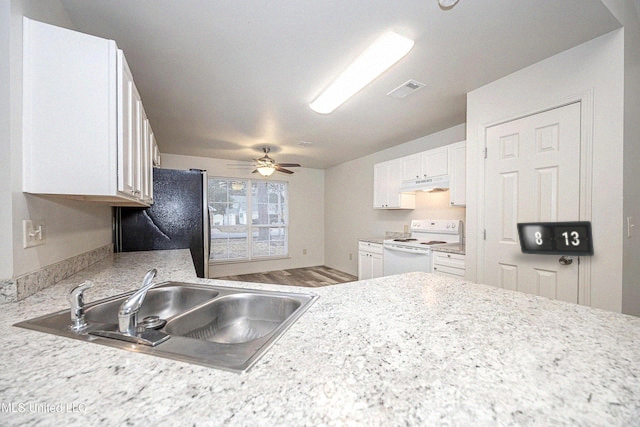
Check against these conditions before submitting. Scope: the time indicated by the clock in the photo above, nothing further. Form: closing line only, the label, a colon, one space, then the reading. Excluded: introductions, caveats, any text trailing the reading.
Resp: 8:13
